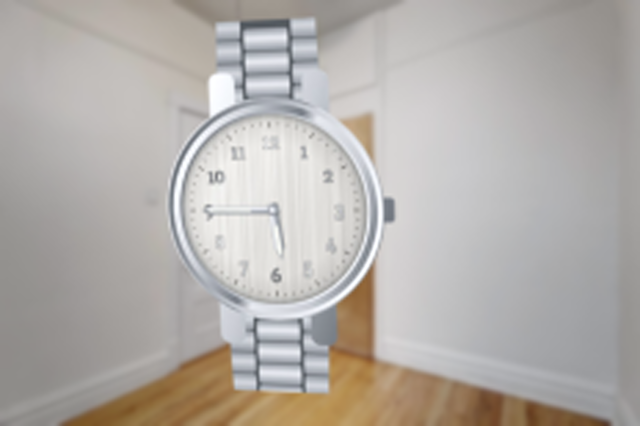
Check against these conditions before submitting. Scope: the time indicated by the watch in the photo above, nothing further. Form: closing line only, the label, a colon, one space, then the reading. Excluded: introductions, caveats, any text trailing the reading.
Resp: 5:45
